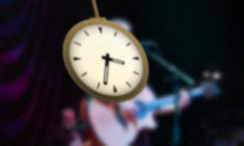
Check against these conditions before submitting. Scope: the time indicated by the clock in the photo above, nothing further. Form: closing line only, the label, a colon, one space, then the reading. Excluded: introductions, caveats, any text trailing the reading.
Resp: 3:33
